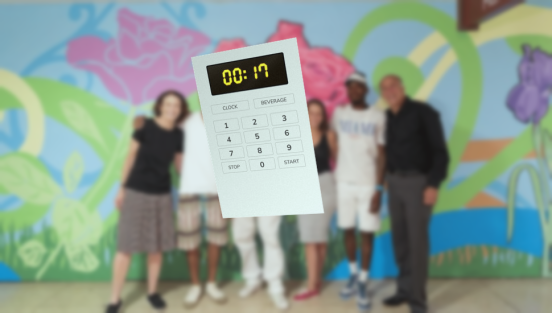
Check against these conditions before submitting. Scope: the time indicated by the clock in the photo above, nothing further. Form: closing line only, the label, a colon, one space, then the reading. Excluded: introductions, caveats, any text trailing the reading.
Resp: 0:17
